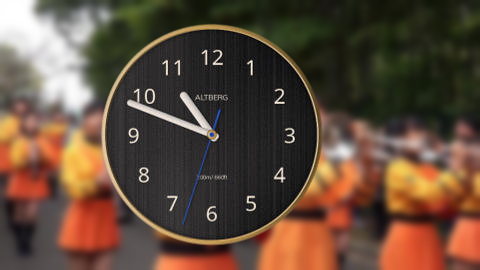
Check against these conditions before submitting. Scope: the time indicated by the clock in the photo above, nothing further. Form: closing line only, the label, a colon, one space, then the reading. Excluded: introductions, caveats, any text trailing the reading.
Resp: 10:48:33
